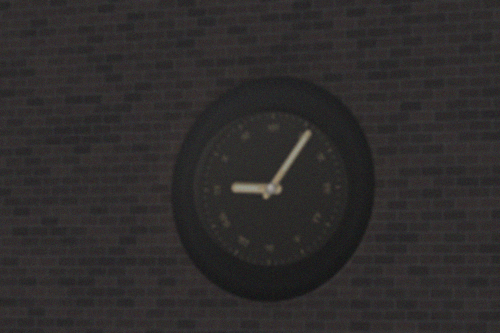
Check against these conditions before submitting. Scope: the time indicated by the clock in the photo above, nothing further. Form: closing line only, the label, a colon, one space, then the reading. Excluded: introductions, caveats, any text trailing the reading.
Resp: 9:06
